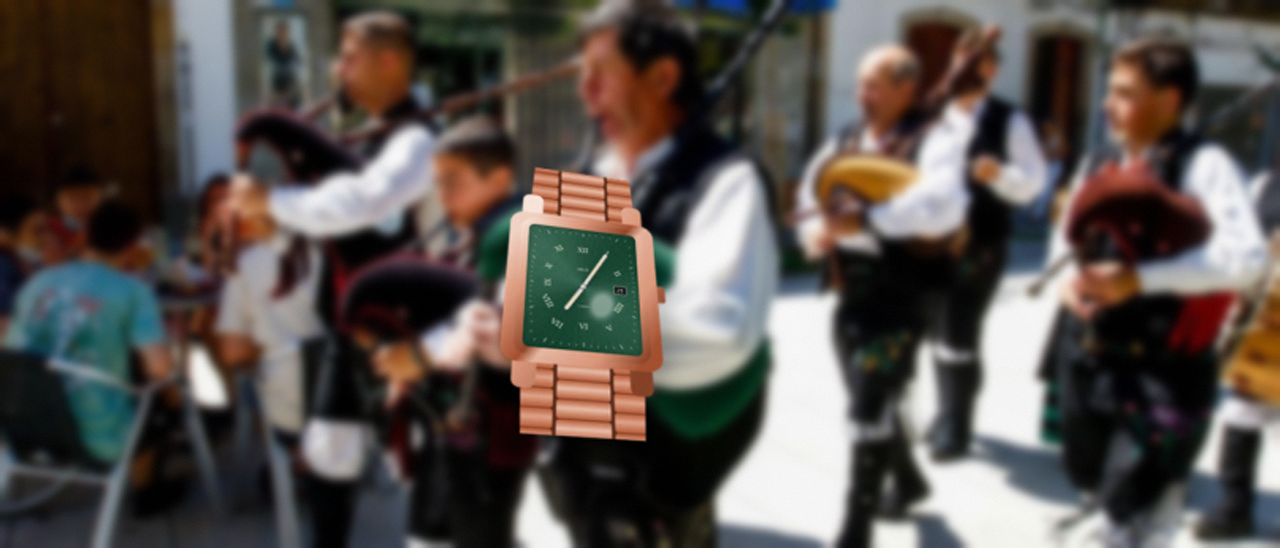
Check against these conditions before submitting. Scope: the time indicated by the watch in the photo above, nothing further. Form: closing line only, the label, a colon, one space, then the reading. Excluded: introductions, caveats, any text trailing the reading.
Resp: 7:05
